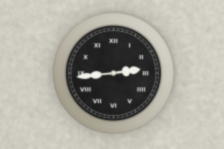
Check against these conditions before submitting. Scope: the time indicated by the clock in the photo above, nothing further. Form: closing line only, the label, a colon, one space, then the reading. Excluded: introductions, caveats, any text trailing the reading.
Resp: 2:44
